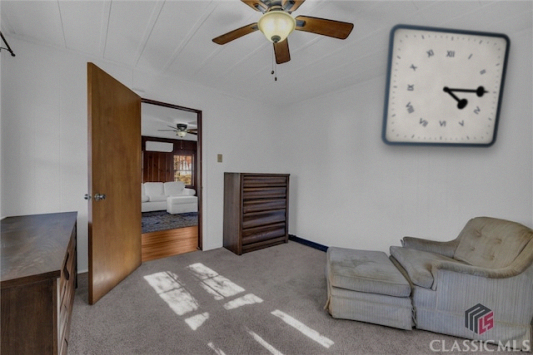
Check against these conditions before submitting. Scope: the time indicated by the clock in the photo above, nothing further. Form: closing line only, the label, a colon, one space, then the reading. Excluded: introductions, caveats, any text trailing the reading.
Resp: 4:15
